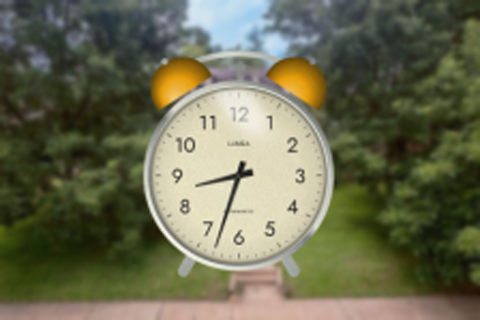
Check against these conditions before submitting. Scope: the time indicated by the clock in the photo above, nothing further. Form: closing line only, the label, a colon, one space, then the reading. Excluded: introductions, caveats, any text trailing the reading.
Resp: 8:33
